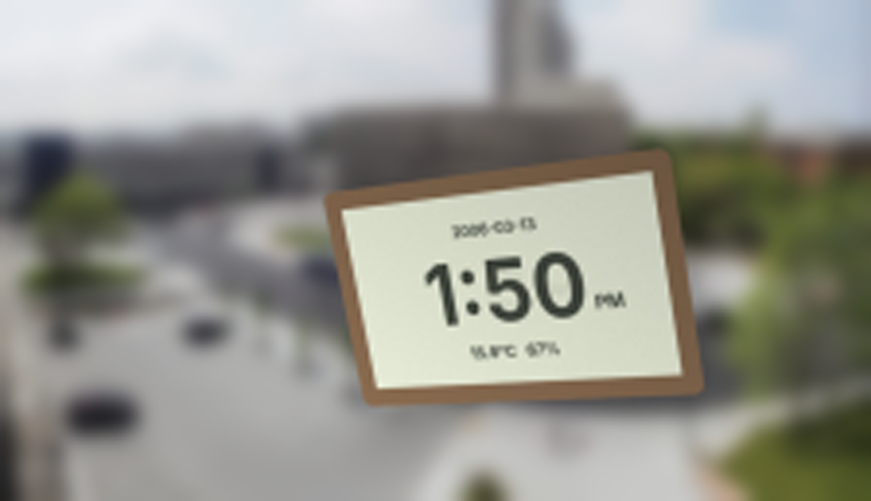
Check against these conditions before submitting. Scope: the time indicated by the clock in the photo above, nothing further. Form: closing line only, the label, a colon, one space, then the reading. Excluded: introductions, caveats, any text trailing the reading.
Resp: 1:50
